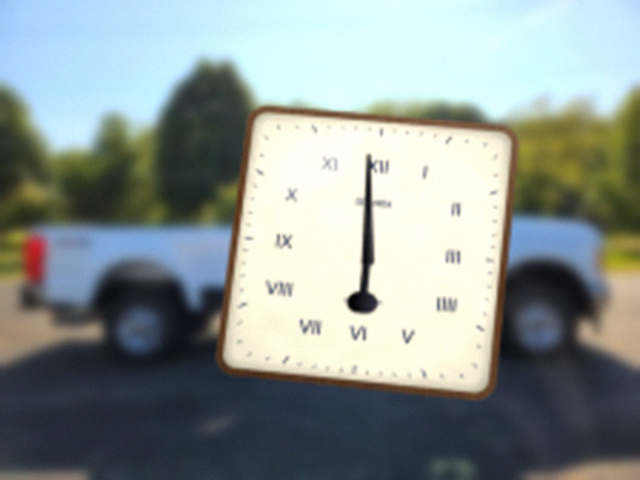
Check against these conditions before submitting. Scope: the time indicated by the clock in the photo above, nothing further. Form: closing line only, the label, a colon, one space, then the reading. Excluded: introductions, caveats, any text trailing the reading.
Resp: 5:59
